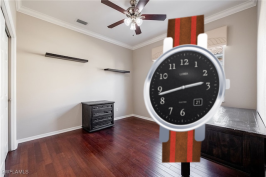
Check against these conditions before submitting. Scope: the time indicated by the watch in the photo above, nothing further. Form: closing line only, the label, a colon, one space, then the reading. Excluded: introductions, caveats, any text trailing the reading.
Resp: 2:43
